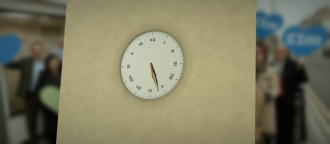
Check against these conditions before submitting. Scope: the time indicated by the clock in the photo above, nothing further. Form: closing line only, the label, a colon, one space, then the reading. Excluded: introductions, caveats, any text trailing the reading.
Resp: 5:27
